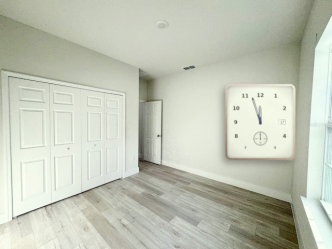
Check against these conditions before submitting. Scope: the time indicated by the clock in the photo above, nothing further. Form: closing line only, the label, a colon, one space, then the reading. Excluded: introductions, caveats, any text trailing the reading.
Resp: 11:57
